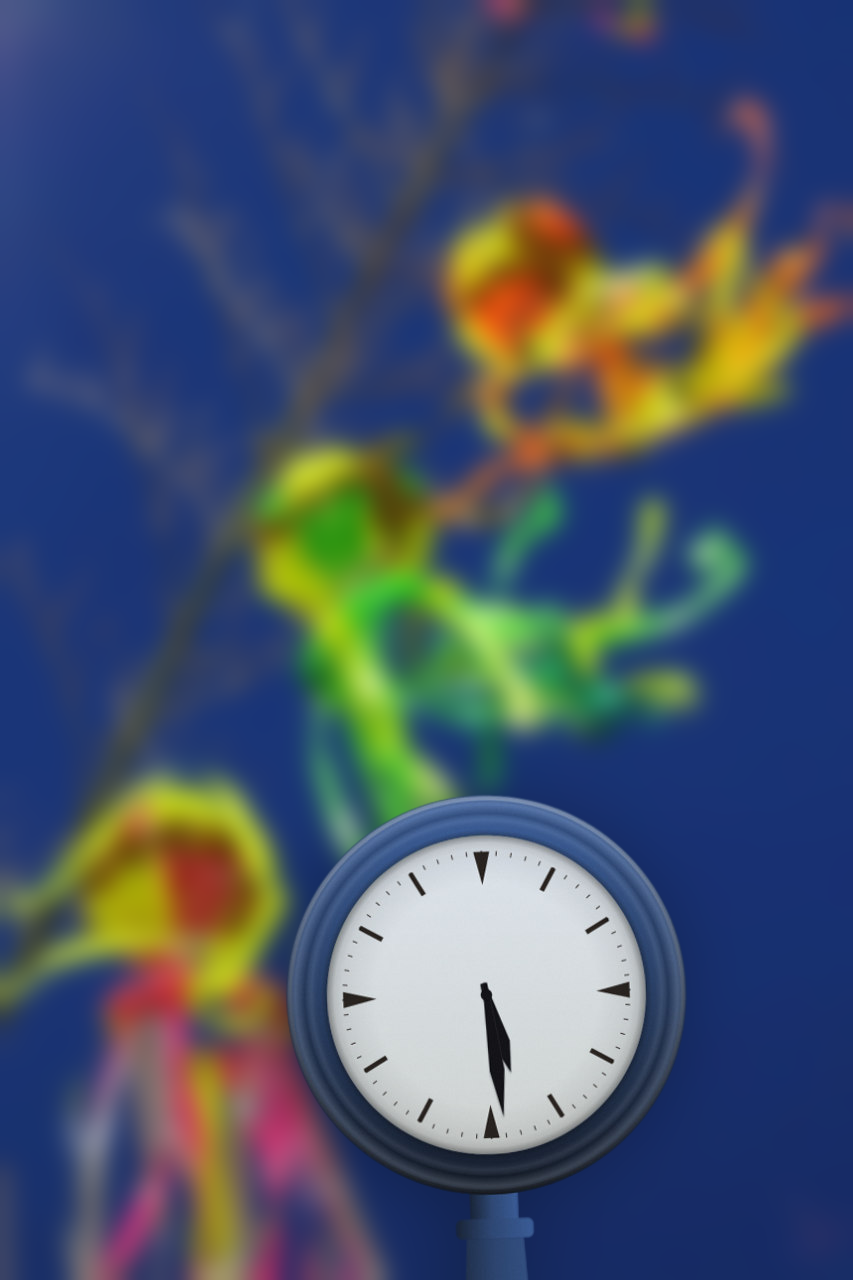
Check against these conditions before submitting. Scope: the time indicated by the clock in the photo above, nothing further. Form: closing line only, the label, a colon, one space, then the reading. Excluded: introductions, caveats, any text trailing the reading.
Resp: 5:29
